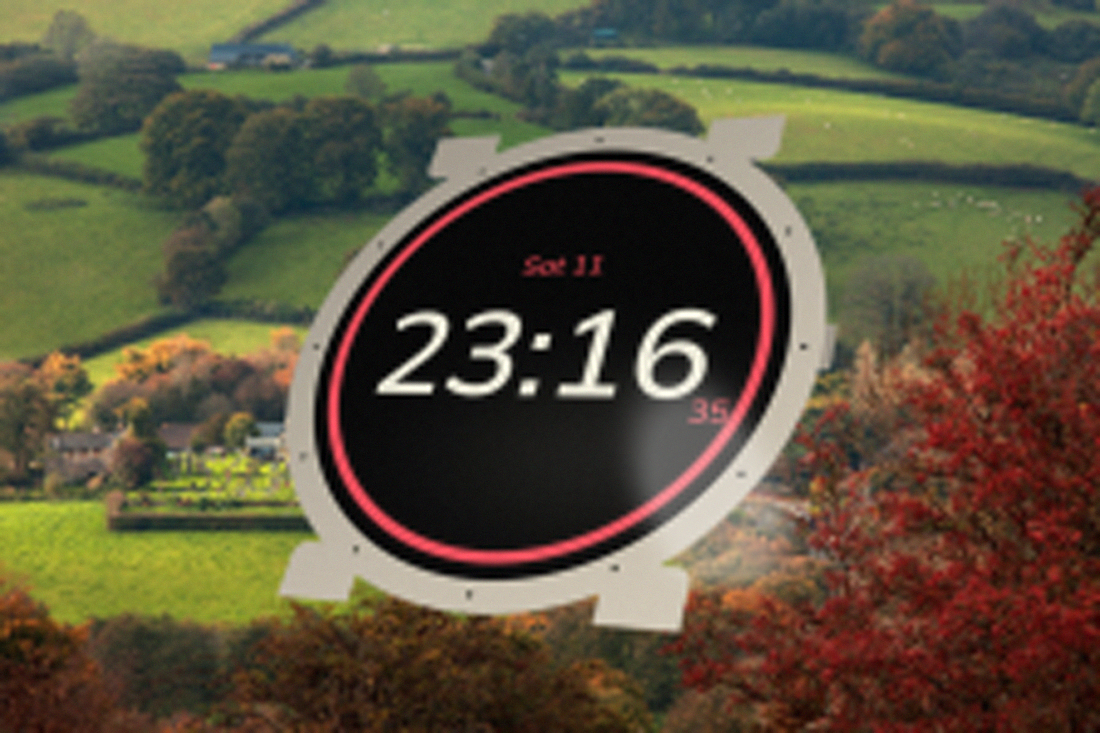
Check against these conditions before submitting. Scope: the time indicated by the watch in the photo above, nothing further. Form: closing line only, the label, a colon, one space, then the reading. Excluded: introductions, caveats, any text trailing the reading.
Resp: 23:16
